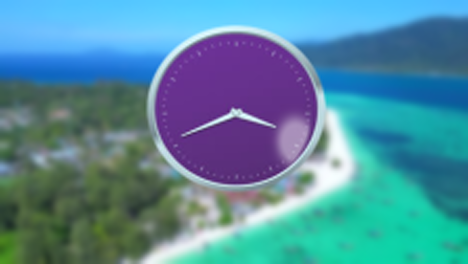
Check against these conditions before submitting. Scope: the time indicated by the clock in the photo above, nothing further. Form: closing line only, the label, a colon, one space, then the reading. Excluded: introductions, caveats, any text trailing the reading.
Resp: 3:41
